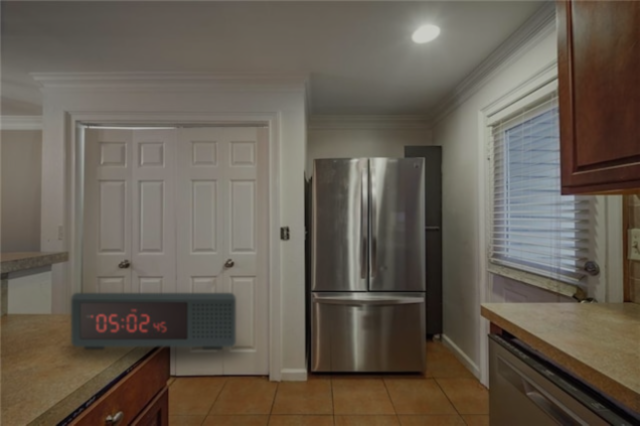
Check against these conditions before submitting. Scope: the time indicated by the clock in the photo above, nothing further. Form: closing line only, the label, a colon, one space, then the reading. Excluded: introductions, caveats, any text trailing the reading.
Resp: 5:02
